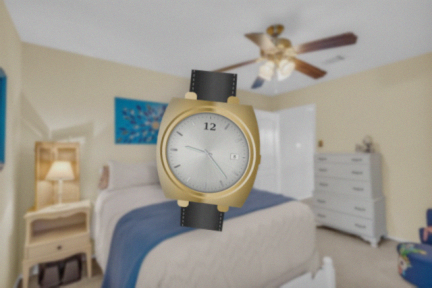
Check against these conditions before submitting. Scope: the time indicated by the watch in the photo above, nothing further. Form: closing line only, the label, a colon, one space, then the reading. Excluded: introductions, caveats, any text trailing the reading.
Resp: 9:23
